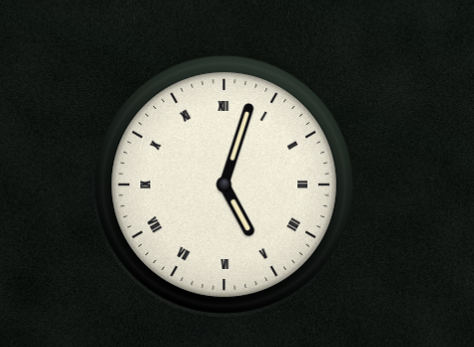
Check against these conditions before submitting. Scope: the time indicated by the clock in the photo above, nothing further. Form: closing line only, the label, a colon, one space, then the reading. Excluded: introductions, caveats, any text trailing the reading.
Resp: 5:03
